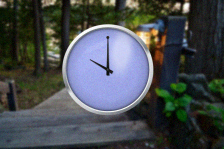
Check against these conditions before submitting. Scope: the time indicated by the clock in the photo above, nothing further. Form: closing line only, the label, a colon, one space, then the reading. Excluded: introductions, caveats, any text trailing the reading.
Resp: 10:00
